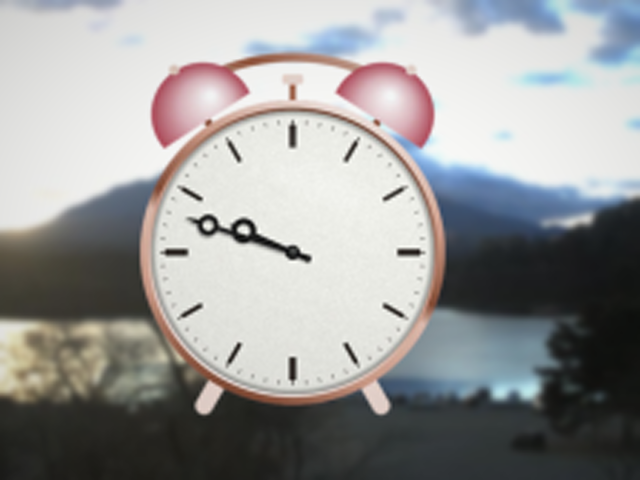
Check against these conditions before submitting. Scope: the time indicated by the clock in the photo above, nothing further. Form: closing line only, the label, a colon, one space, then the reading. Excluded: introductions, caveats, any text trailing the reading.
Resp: 9:48
